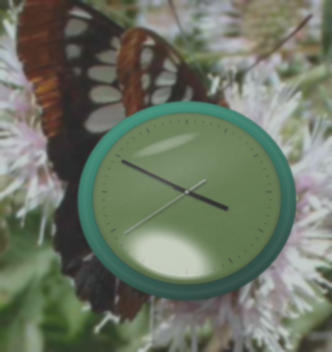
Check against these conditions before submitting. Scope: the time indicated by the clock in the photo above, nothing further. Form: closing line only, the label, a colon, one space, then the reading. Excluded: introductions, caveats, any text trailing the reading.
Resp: 3:49:39
